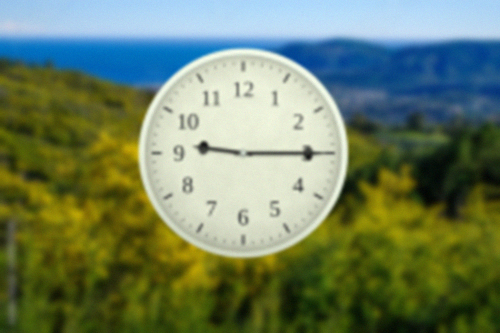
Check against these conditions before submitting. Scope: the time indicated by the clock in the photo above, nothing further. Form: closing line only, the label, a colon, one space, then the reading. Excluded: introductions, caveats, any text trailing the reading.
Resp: 9:15
